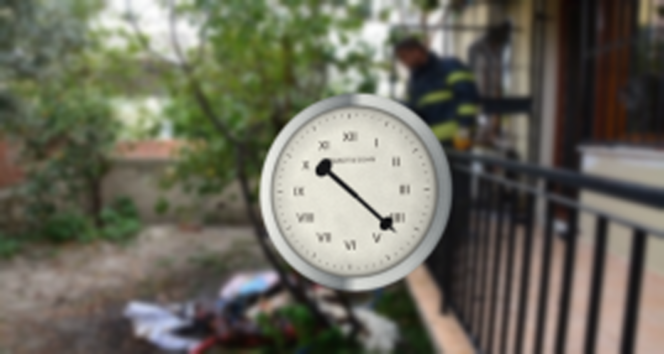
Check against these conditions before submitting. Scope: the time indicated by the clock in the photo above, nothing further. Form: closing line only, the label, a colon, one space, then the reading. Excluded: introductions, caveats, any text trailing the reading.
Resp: 10:22
